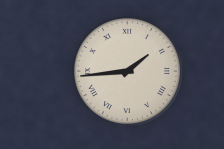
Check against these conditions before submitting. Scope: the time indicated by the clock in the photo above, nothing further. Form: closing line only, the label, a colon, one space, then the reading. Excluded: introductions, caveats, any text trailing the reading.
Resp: 1:44
